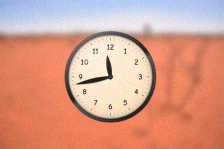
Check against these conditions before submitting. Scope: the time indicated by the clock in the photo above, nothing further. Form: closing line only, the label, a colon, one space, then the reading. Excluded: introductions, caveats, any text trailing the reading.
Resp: 11:43
